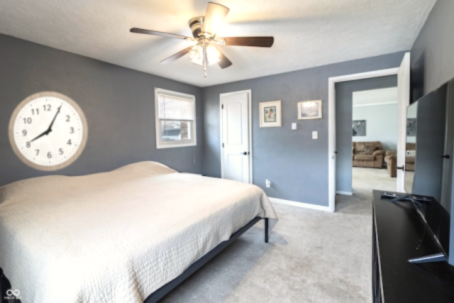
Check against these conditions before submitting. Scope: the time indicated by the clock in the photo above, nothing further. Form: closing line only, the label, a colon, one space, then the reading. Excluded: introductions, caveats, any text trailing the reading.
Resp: 8:05
